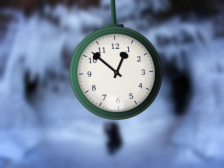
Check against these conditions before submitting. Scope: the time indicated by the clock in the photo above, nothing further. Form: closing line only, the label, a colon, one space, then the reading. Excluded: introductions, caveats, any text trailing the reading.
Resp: 12:52
